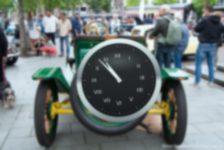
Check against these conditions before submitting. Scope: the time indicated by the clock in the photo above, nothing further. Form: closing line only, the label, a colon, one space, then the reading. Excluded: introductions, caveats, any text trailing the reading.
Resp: 10:53
